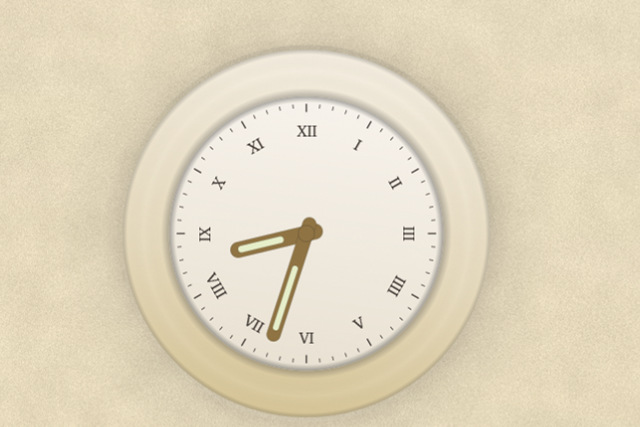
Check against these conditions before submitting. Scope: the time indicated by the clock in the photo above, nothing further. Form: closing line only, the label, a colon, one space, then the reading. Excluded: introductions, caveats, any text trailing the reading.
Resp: 8:33
